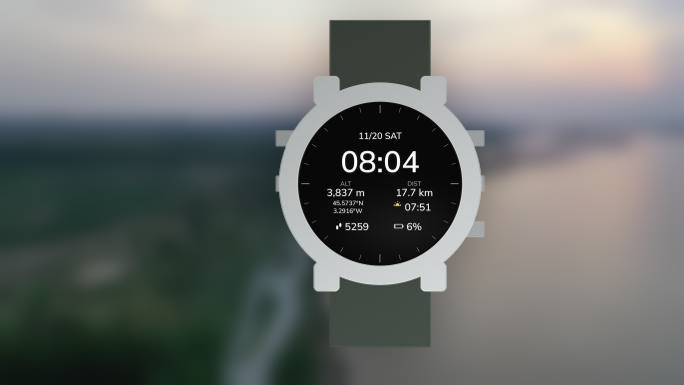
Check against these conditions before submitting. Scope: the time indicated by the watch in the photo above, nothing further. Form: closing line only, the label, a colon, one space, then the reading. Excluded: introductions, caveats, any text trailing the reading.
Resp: 8:04
